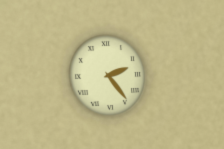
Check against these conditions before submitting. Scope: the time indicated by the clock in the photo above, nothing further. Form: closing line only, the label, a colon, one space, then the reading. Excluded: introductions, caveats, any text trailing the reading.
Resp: 2:24
